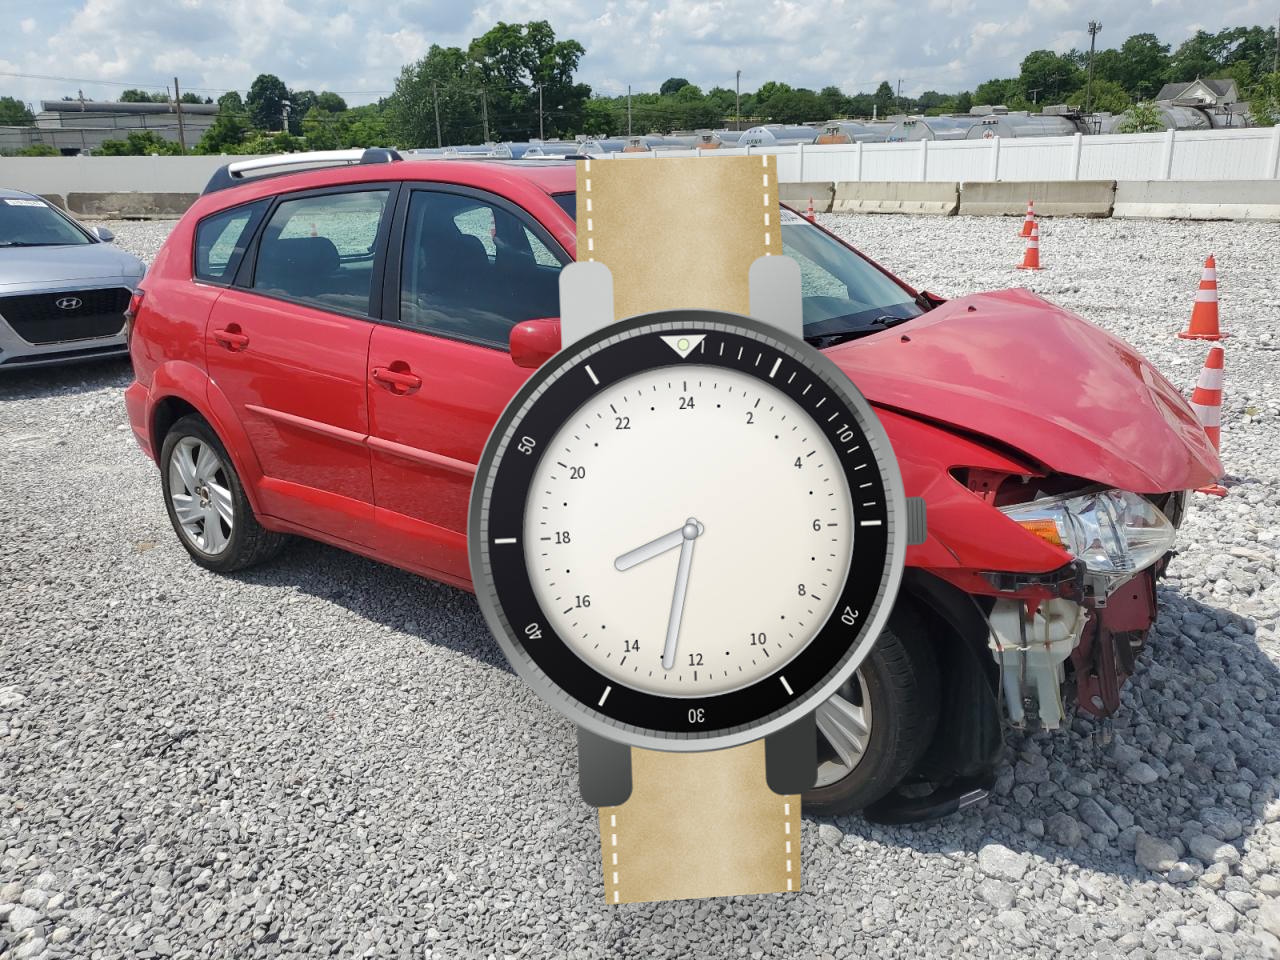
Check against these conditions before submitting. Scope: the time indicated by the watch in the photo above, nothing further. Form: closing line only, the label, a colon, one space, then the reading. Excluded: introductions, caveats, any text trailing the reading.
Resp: 16:32
